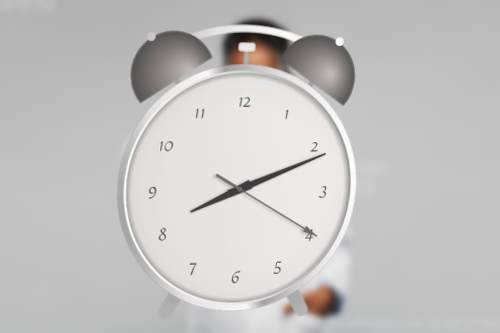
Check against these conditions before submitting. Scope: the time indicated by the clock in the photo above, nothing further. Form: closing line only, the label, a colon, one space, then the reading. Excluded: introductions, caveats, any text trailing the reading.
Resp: 8:11:20
